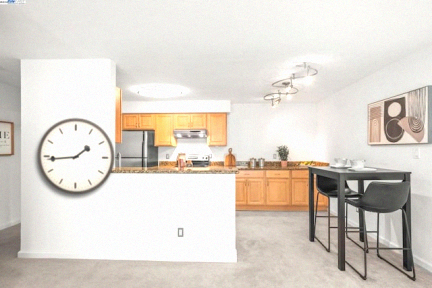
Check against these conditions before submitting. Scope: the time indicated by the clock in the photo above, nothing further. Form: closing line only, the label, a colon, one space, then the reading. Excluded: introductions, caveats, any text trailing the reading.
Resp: 1:44
